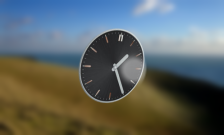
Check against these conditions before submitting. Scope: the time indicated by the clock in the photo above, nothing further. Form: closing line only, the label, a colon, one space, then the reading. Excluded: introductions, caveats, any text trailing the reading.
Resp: 1:25
